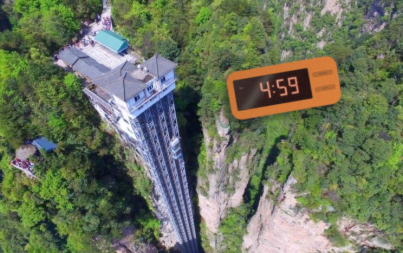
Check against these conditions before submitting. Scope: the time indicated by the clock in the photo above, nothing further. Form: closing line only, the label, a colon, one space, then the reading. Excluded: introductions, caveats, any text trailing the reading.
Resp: 4:59
